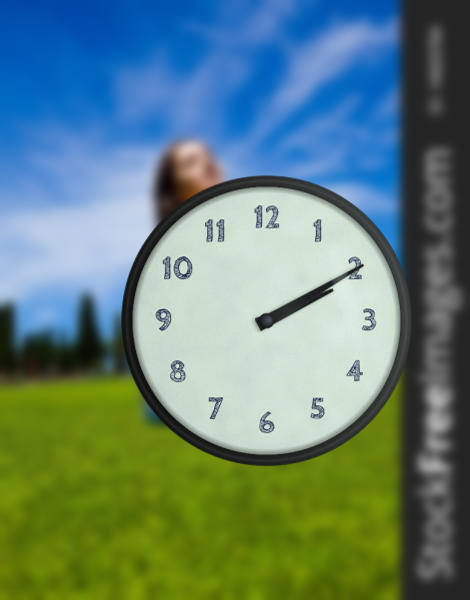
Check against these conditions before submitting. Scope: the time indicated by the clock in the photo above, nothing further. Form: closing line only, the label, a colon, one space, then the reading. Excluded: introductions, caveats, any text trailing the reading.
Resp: 2:10
